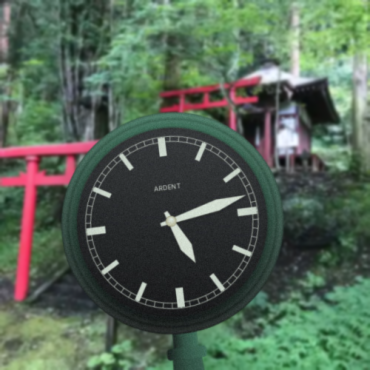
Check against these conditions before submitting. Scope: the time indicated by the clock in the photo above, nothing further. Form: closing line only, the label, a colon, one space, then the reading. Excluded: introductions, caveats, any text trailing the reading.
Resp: 5:13
